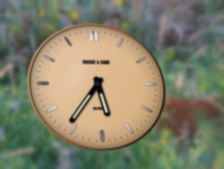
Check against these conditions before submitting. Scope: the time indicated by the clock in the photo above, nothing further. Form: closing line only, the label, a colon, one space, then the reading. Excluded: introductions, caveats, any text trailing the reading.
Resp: 5:36
